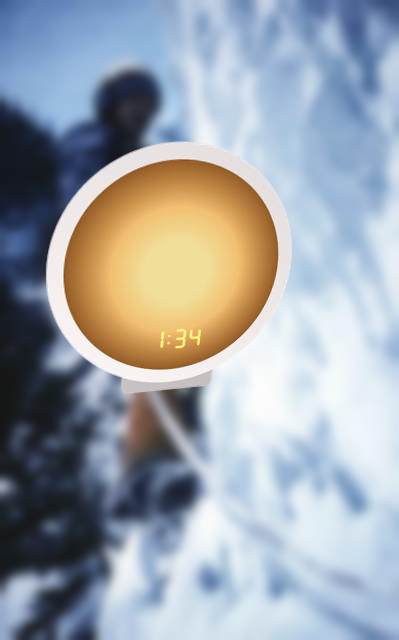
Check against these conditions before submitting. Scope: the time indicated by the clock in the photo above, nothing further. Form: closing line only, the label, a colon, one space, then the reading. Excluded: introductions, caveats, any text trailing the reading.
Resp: 1:34
